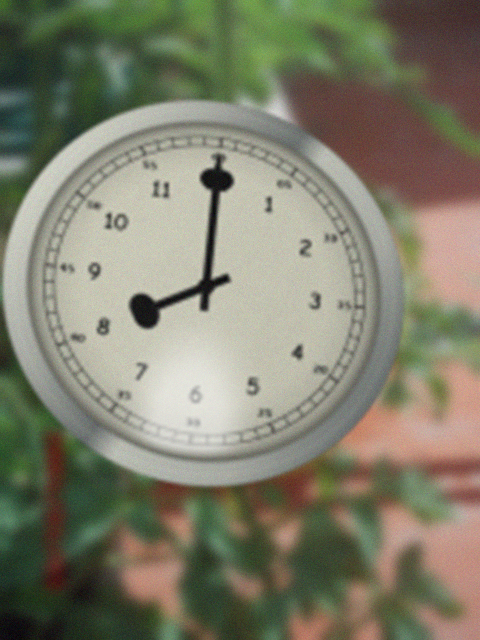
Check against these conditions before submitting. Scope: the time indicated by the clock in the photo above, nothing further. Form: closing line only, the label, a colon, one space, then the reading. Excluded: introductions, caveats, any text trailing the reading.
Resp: 8:00
